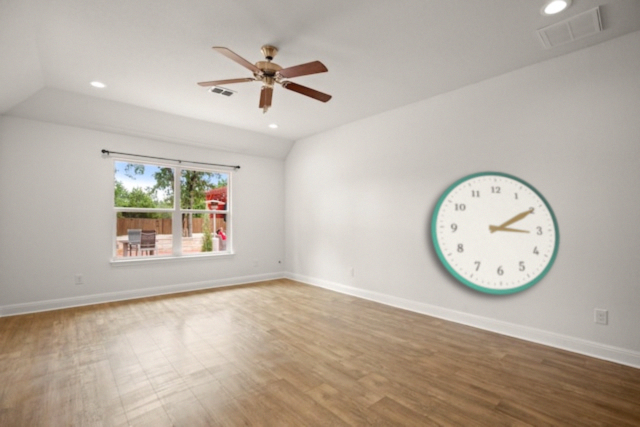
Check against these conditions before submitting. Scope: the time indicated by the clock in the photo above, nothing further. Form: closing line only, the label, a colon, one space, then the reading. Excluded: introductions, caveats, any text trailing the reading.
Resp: 3:10
